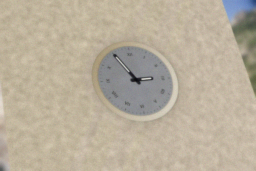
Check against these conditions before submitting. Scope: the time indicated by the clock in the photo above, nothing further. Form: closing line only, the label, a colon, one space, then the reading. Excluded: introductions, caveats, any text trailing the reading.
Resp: 2:55
